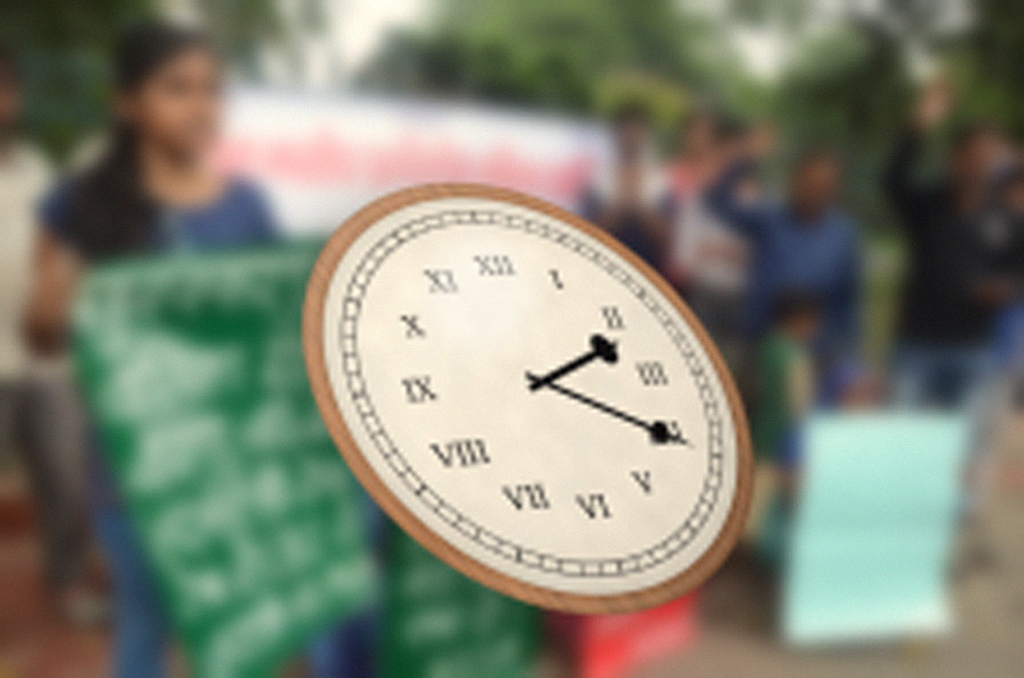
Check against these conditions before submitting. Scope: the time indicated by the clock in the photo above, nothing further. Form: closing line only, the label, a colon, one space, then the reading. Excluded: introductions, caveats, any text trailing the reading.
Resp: 2:20
